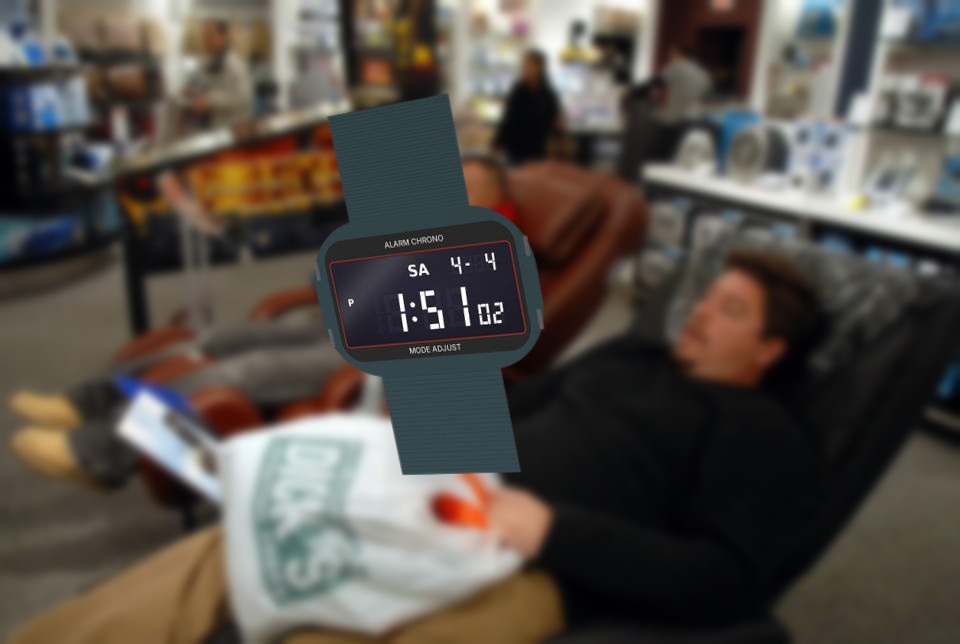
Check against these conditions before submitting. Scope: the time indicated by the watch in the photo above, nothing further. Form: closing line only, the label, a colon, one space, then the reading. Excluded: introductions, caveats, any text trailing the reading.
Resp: 1:51:02
